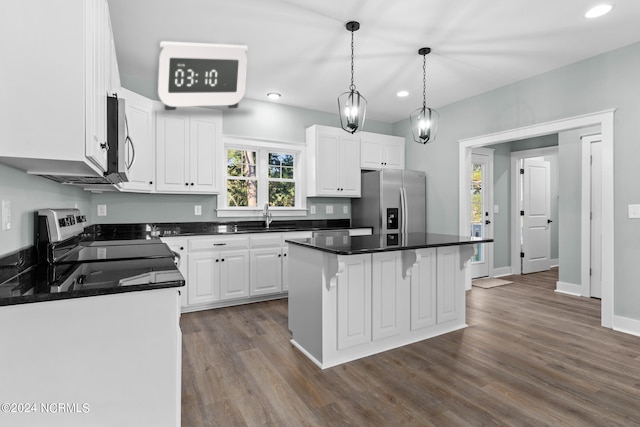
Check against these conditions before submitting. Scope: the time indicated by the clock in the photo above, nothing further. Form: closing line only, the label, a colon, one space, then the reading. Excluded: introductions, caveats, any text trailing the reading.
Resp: 3:10
